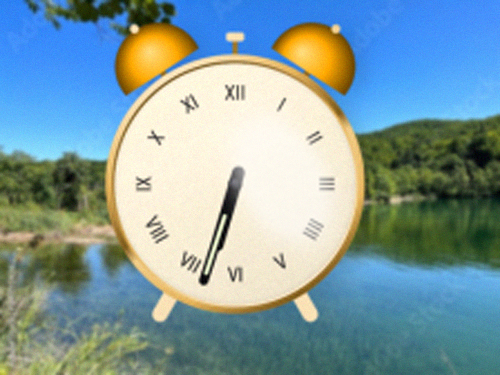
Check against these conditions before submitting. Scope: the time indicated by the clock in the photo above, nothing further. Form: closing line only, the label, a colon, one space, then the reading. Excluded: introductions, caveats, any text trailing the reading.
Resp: 6:33
